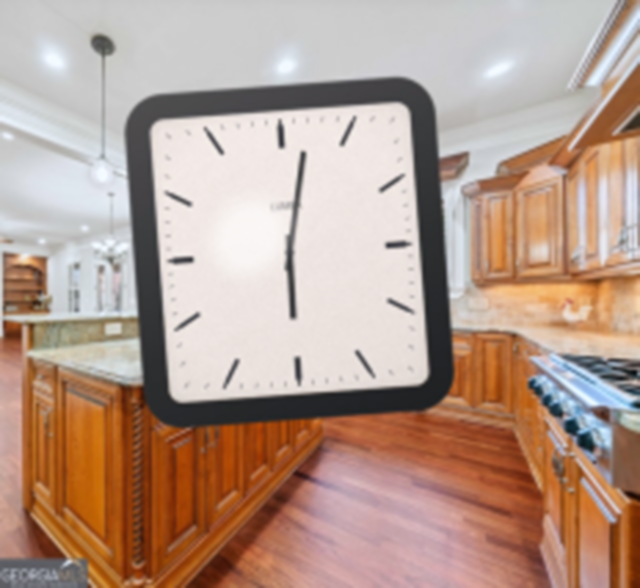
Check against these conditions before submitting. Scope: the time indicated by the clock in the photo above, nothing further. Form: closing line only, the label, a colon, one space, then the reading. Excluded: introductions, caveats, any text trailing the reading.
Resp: 6:02
